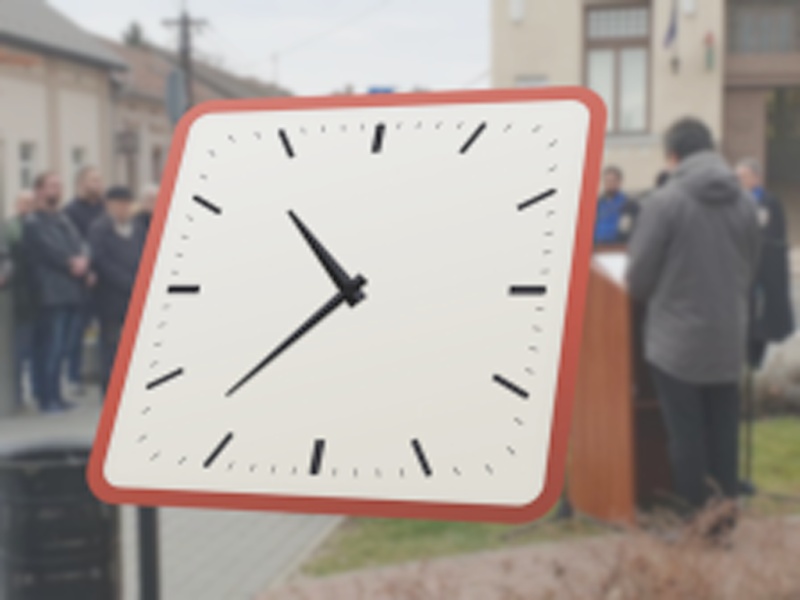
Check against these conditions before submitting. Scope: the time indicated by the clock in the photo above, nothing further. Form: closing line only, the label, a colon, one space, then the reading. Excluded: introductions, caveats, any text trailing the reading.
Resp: 10:37
